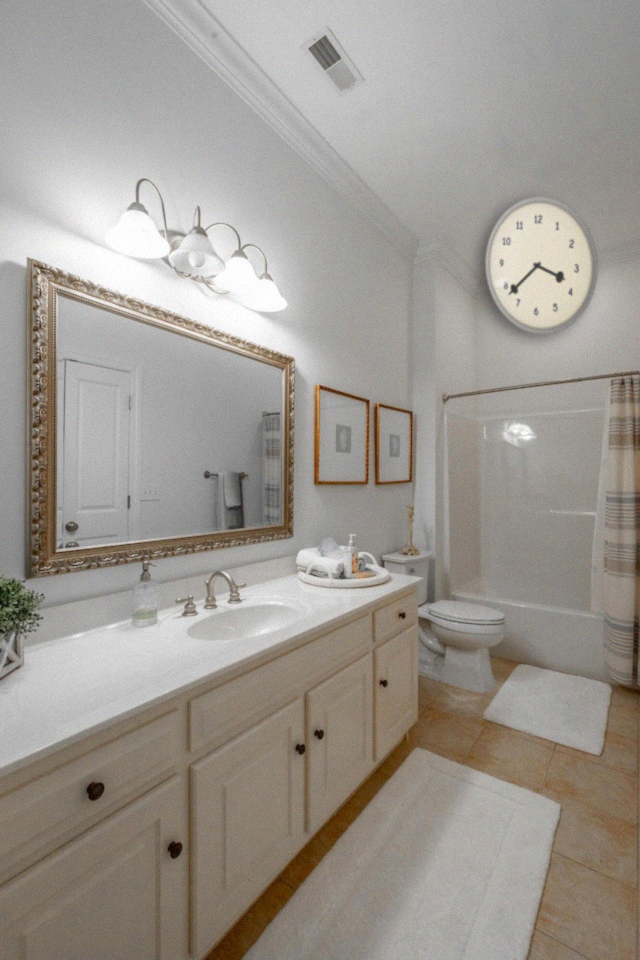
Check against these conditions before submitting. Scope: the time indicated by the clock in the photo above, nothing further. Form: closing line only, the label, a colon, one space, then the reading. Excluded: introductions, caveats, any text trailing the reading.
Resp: 3:38
